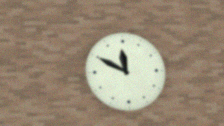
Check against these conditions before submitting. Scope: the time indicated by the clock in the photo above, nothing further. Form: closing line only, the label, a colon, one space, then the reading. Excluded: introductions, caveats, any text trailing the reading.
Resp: 11:50
